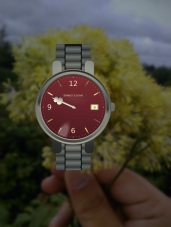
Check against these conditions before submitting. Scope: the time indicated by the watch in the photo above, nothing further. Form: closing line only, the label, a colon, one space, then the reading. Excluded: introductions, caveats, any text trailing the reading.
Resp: 9:49
